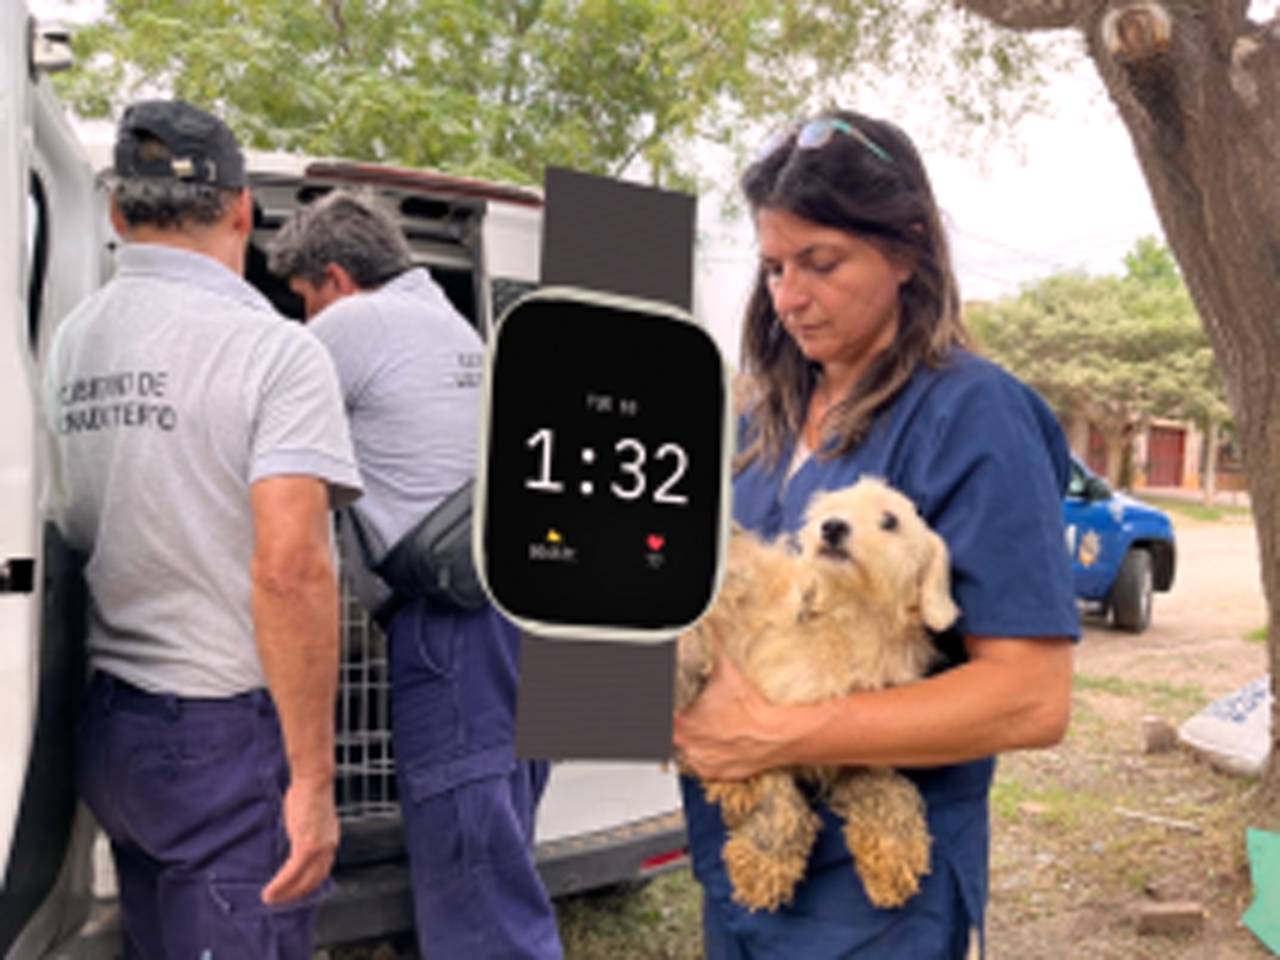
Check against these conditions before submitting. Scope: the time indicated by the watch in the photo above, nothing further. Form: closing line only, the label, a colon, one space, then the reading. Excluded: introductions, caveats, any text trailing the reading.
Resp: 1:32
